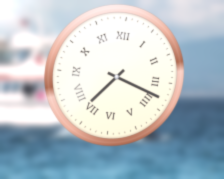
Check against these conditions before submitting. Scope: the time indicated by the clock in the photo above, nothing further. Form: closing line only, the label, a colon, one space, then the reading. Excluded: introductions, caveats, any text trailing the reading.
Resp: 7:18
